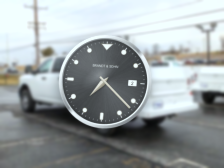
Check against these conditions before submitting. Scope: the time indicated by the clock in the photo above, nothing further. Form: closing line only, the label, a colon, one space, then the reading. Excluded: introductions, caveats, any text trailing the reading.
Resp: 7:22
